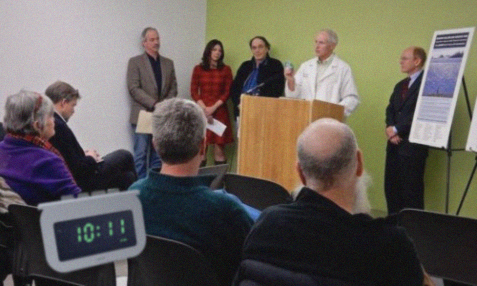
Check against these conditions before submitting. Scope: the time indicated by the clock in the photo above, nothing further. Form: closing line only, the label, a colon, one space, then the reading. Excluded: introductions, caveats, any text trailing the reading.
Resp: 10:11
